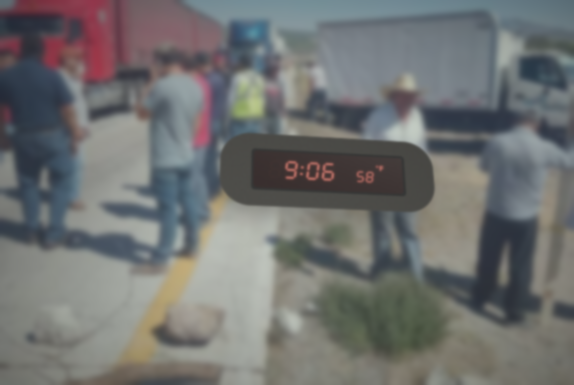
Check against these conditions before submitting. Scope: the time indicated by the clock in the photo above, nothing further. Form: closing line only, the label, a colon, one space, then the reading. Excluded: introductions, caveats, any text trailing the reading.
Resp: 9:06
